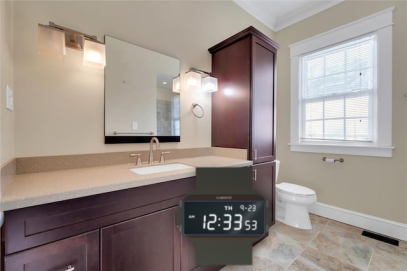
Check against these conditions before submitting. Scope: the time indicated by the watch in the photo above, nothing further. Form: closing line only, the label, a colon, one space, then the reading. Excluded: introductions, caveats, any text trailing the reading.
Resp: 12:33:53
